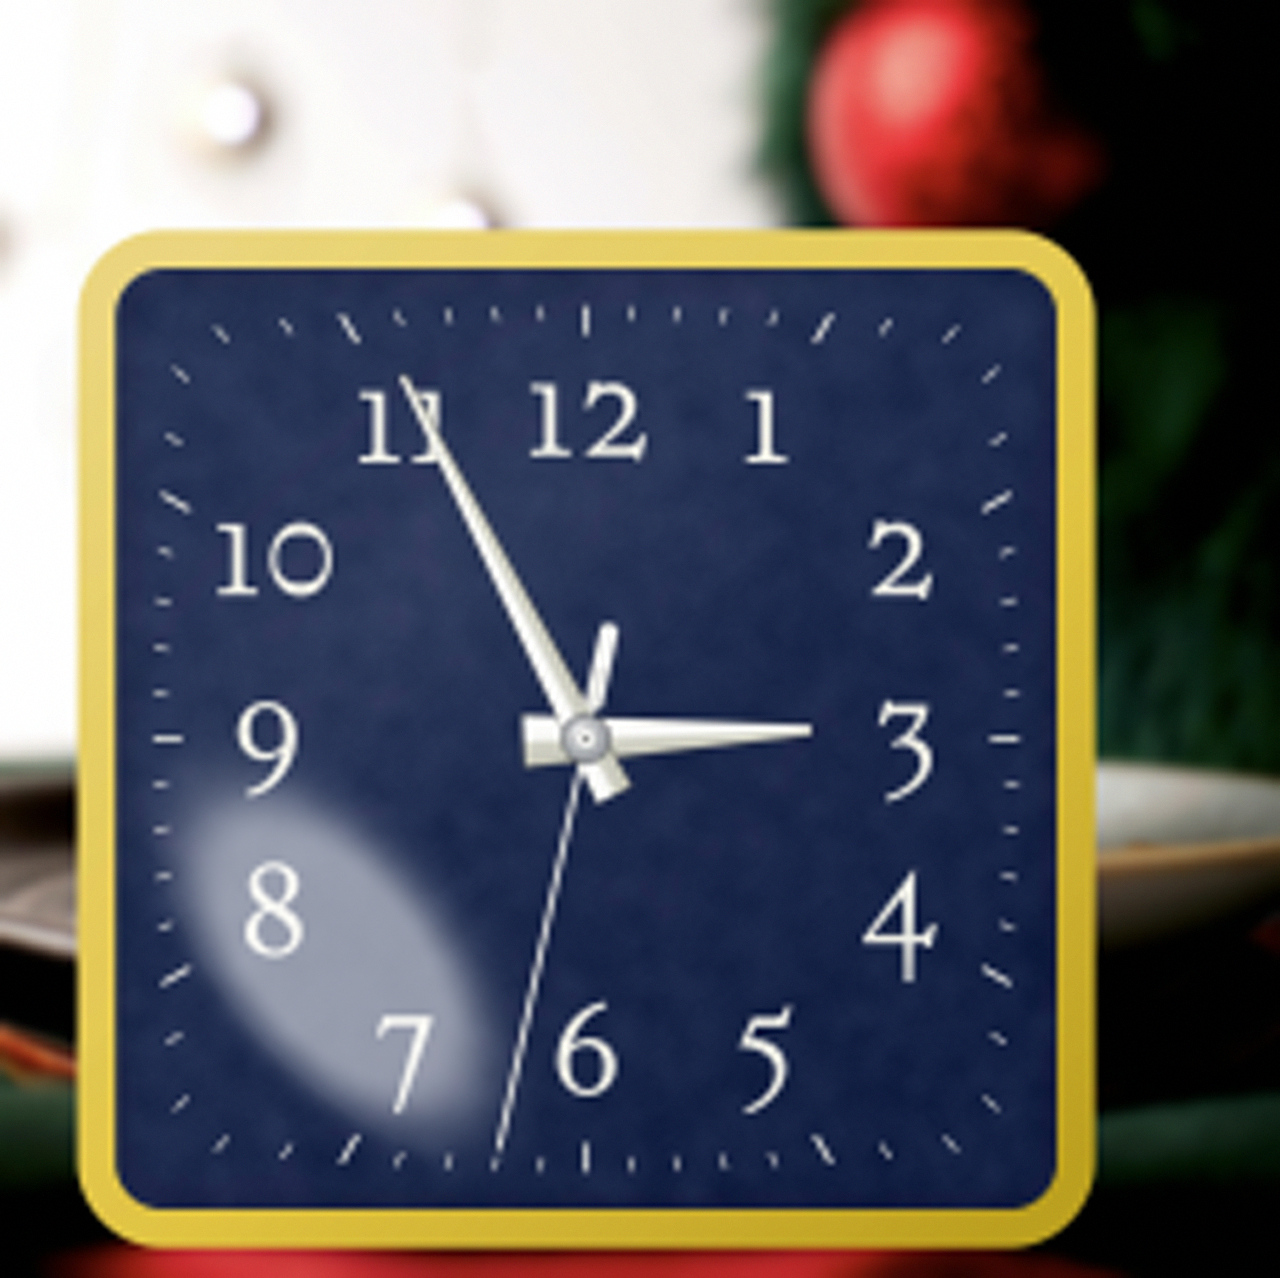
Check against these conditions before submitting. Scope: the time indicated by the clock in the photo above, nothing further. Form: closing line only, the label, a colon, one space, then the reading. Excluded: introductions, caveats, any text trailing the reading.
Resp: 2:55:32
